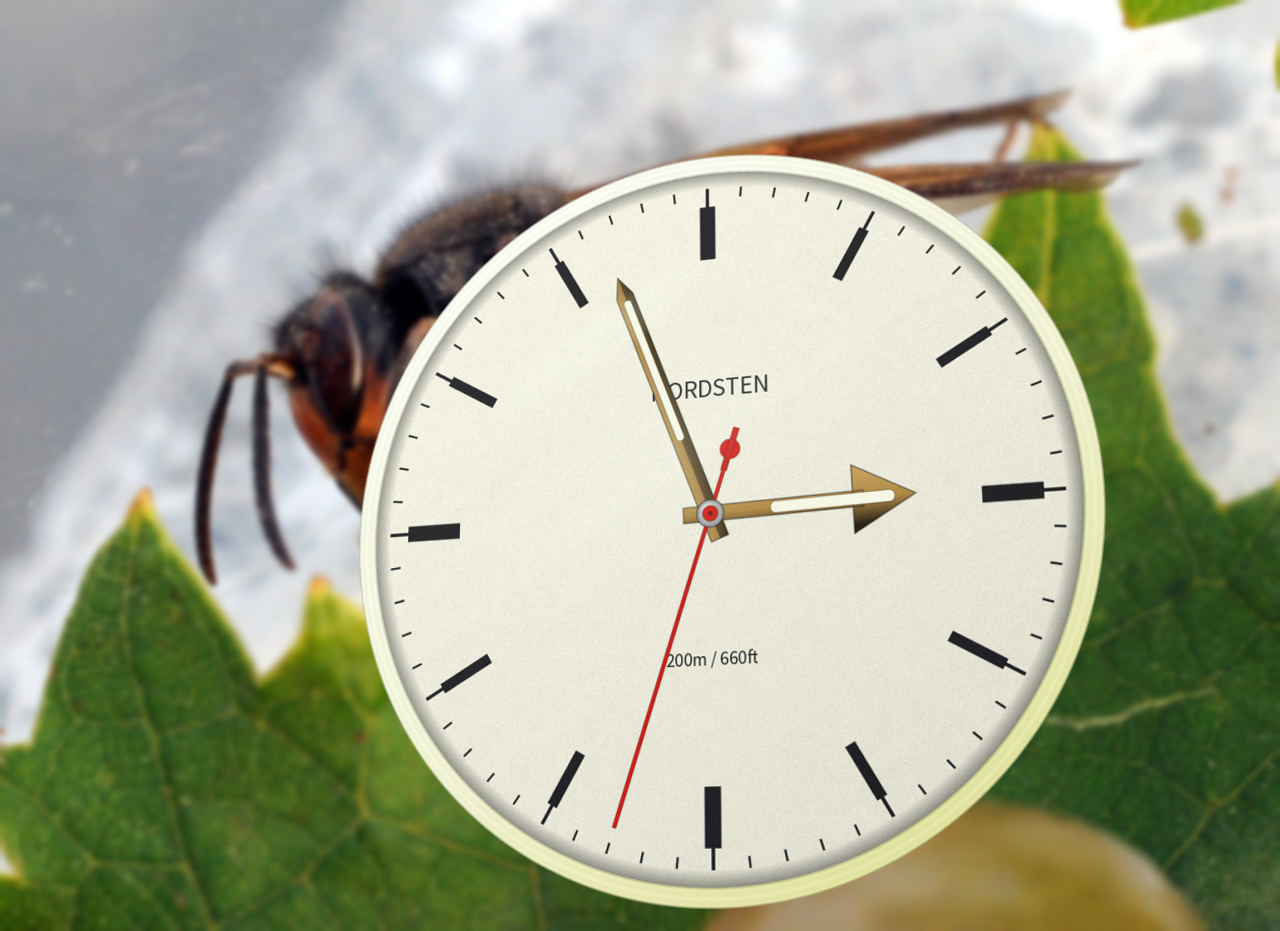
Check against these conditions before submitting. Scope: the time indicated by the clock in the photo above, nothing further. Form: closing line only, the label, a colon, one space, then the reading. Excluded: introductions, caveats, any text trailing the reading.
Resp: 2:56:33
